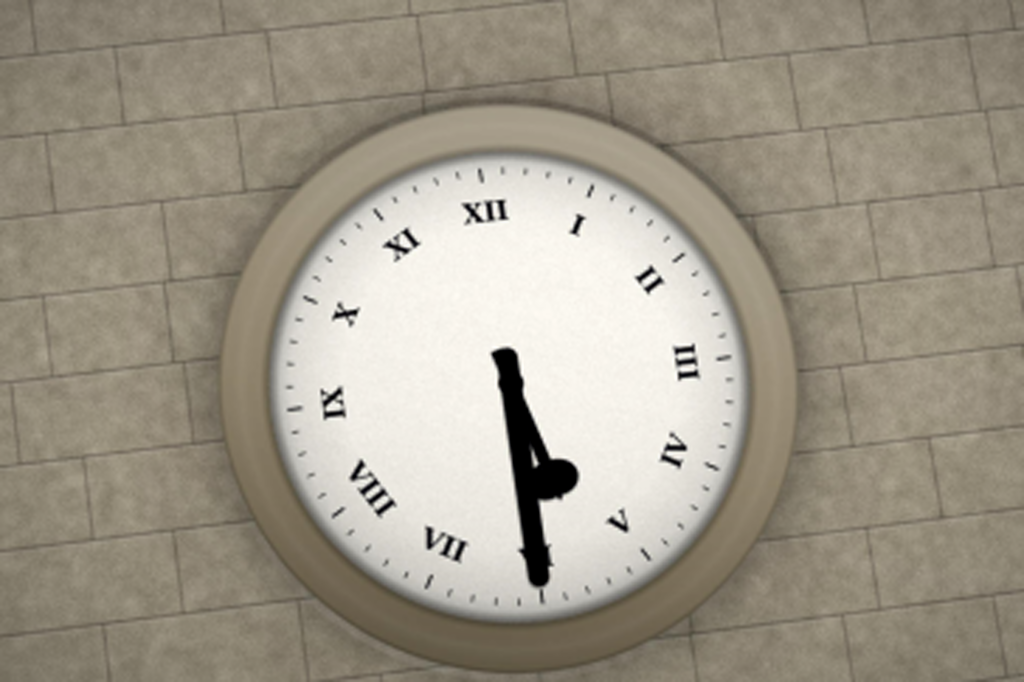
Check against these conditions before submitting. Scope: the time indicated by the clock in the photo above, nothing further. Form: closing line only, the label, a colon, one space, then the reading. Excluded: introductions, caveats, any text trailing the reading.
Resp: 5:30
